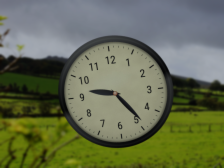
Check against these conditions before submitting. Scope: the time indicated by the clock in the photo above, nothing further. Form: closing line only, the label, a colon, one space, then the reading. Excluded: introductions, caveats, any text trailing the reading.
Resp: 9:24
